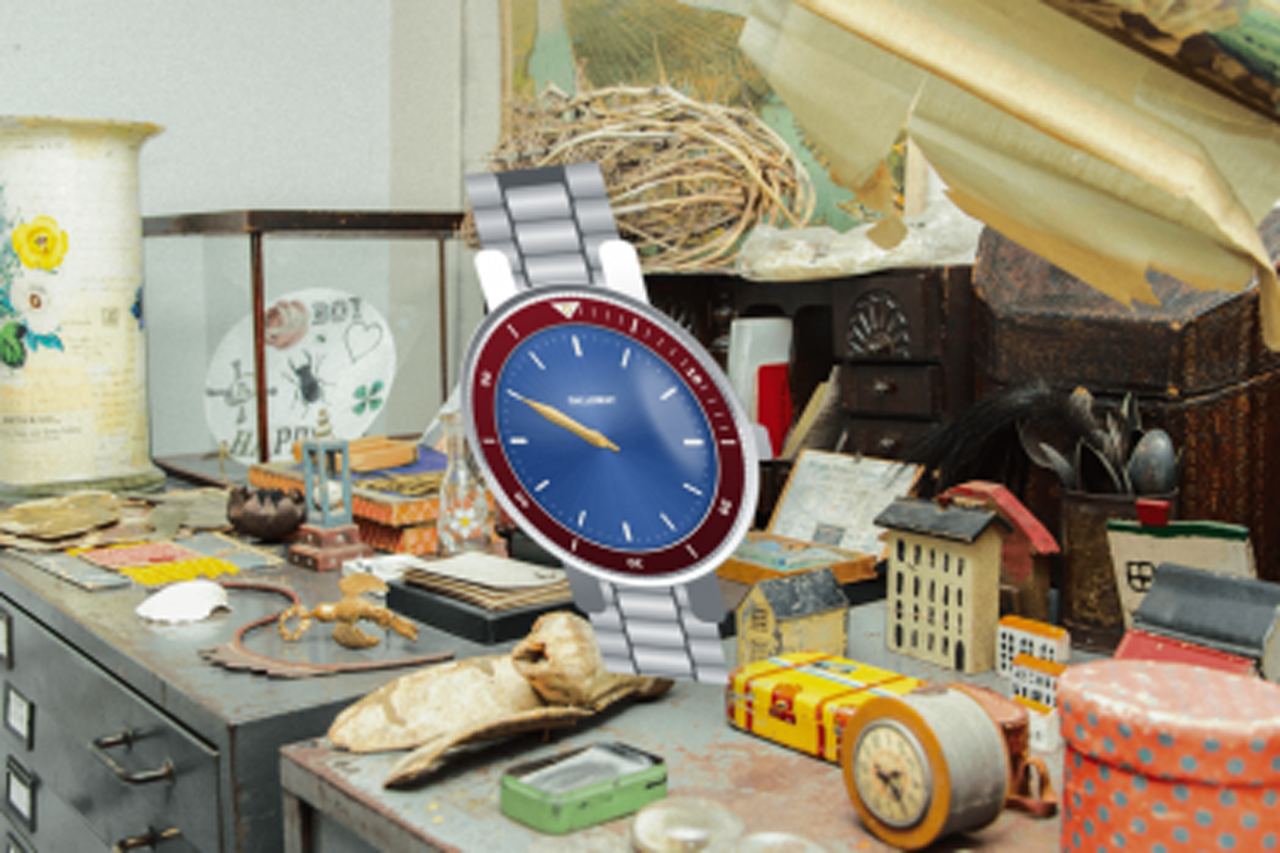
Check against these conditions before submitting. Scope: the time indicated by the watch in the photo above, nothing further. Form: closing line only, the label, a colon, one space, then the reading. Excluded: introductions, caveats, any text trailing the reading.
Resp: 9:50
